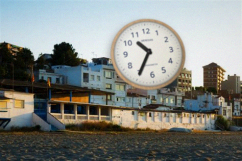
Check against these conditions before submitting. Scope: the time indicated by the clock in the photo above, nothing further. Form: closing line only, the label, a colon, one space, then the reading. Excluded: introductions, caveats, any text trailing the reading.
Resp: 10:35
